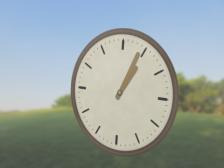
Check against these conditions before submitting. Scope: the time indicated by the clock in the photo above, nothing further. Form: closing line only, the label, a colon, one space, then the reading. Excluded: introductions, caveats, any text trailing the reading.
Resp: 1:04
